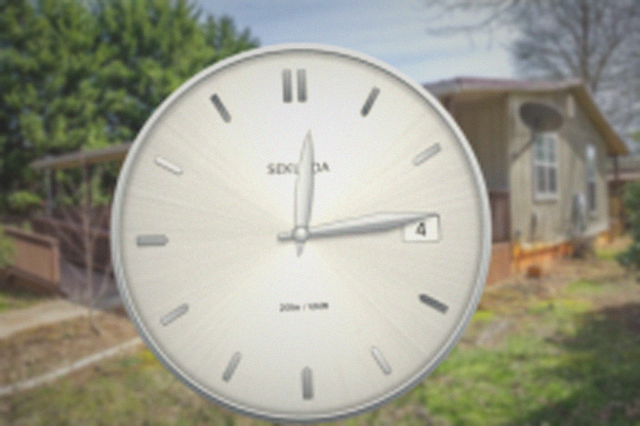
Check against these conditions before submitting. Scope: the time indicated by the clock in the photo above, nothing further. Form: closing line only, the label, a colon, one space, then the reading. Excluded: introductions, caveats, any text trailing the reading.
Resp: 12:14
